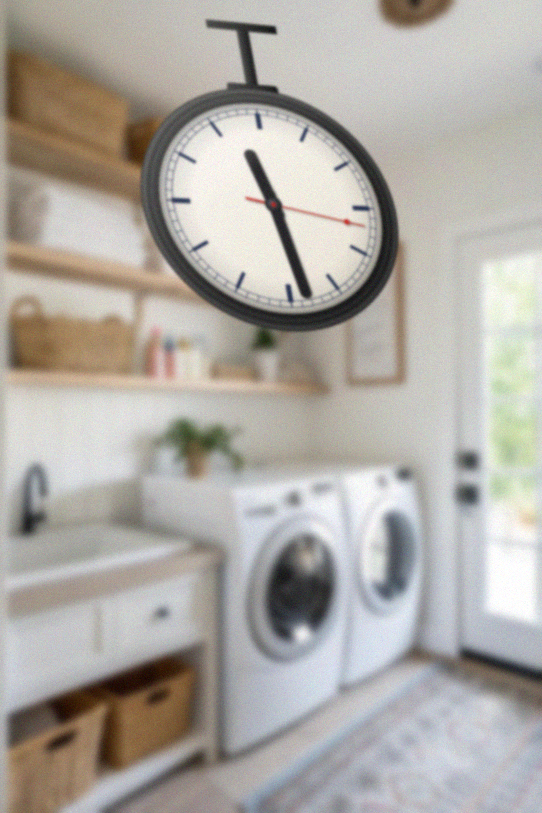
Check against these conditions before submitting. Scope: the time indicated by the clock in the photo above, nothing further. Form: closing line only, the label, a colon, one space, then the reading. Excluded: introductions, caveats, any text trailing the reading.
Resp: 11:28:17
